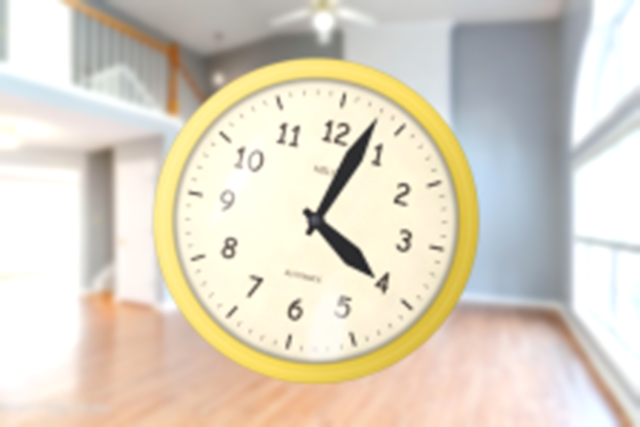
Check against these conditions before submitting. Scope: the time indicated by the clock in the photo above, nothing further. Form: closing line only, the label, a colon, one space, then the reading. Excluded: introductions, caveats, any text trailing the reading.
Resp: 4:03
